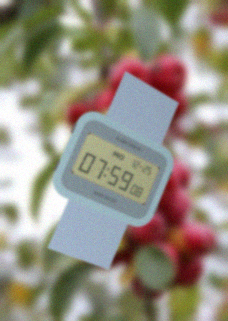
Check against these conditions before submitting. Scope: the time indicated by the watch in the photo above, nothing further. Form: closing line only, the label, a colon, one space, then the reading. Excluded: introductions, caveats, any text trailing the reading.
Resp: 7:59
